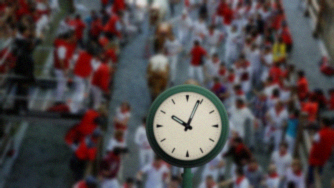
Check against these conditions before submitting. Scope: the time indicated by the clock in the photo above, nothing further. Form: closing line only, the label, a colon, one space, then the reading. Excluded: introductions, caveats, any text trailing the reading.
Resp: 10:04
